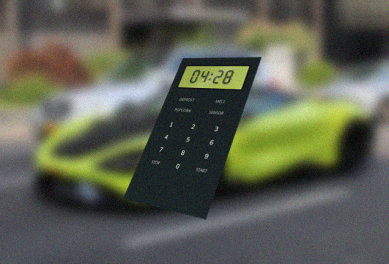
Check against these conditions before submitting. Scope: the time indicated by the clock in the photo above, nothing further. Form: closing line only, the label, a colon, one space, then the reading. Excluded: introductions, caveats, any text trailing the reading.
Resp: 4:28
